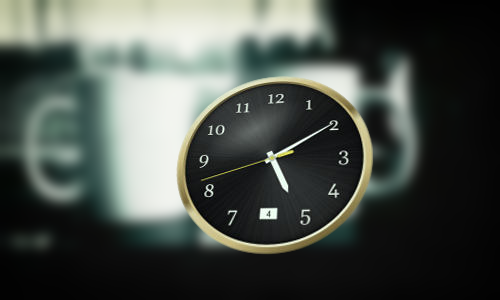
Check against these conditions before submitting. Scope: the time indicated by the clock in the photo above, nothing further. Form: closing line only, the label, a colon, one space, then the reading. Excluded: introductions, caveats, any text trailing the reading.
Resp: 5:09:42
